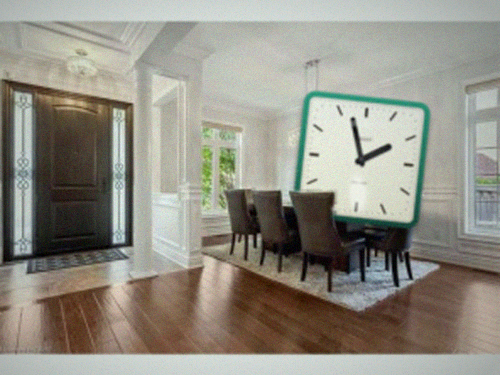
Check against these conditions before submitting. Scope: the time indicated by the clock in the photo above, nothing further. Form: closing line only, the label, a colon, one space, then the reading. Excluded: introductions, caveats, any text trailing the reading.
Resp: 1:57
